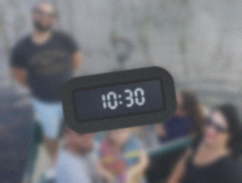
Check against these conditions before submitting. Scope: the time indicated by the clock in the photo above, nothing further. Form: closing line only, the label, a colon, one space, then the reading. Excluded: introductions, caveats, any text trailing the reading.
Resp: 10:30
